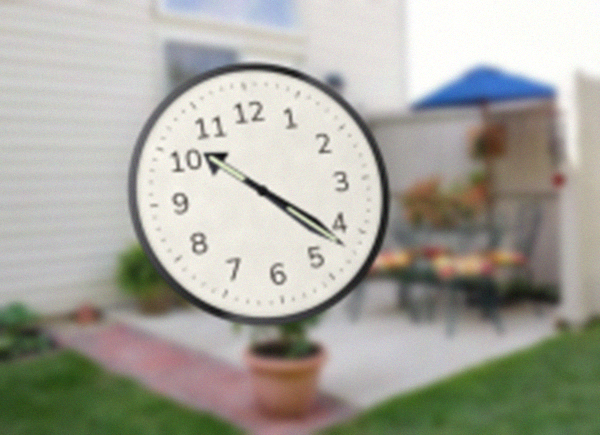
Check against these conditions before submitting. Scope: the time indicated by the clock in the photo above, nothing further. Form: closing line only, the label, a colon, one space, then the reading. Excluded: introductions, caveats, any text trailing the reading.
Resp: 10:22
